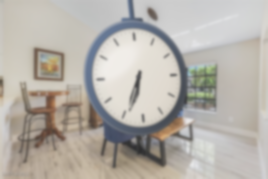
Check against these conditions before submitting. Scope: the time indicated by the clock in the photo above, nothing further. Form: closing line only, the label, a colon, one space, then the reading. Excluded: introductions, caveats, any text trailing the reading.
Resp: 6:34
